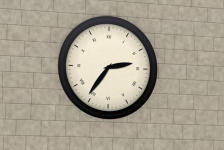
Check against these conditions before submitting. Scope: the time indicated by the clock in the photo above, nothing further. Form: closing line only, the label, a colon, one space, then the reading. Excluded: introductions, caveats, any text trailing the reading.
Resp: 2:36
